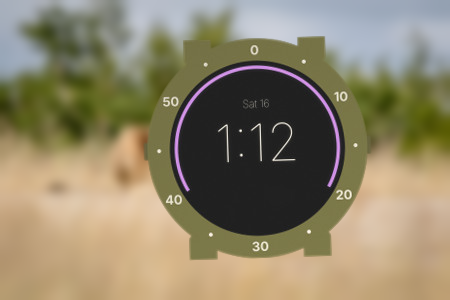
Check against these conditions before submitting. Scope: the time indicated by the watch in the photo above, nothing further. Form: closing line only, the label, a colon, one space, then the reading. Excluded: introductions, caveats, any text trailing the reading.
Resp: 1:12
